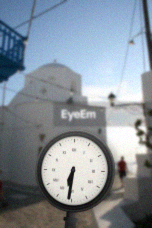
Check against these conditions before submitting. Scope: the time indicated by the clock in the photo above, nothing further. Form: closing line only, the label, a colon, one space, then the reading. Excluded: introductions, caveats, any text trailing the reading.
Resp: 6:31
